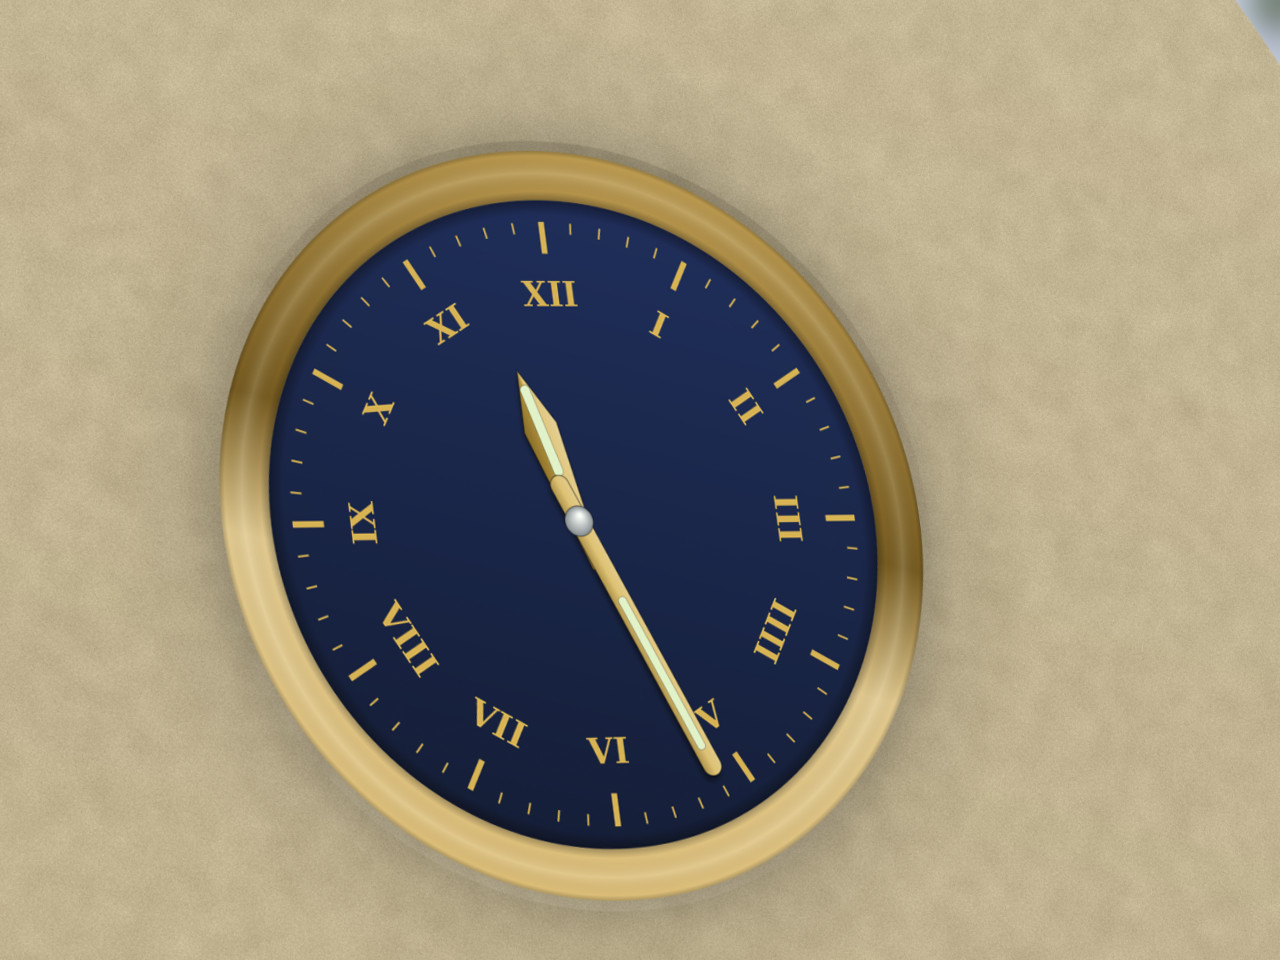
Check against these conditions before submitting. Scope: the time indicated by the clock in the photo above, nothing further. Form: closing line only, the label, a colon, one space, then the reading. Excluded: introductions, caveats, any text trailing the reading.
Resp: 11:26
